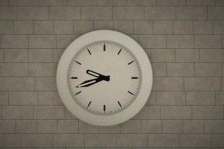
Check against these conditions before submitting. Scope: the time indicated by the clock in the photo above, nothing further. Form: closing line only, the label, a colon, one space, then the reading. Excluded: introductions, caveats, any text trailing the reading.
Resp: 9:42
